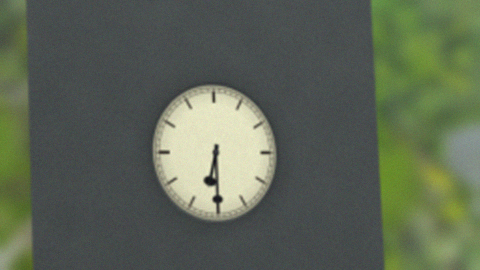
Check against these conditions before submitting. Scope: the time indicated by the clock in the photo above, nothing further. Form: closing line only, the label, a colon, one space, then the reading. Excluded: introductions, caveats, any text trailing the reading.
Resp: 6:30
